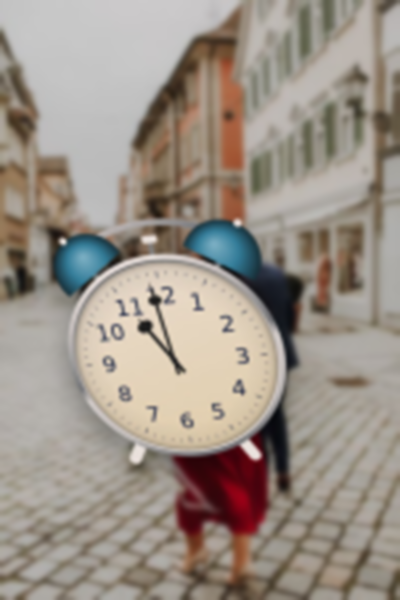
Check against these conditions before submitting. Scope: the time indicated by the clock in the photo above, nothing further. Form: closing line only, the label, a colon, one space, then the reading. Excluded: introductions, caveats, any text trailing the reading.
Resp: 10:59
